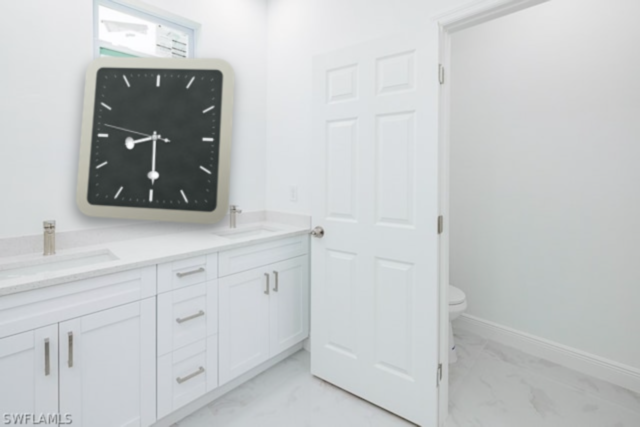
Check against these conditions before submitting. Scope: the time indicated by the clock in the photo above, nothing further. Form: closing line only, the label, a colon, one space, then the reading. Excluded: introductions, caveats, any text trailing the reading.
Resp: 8:29:47
